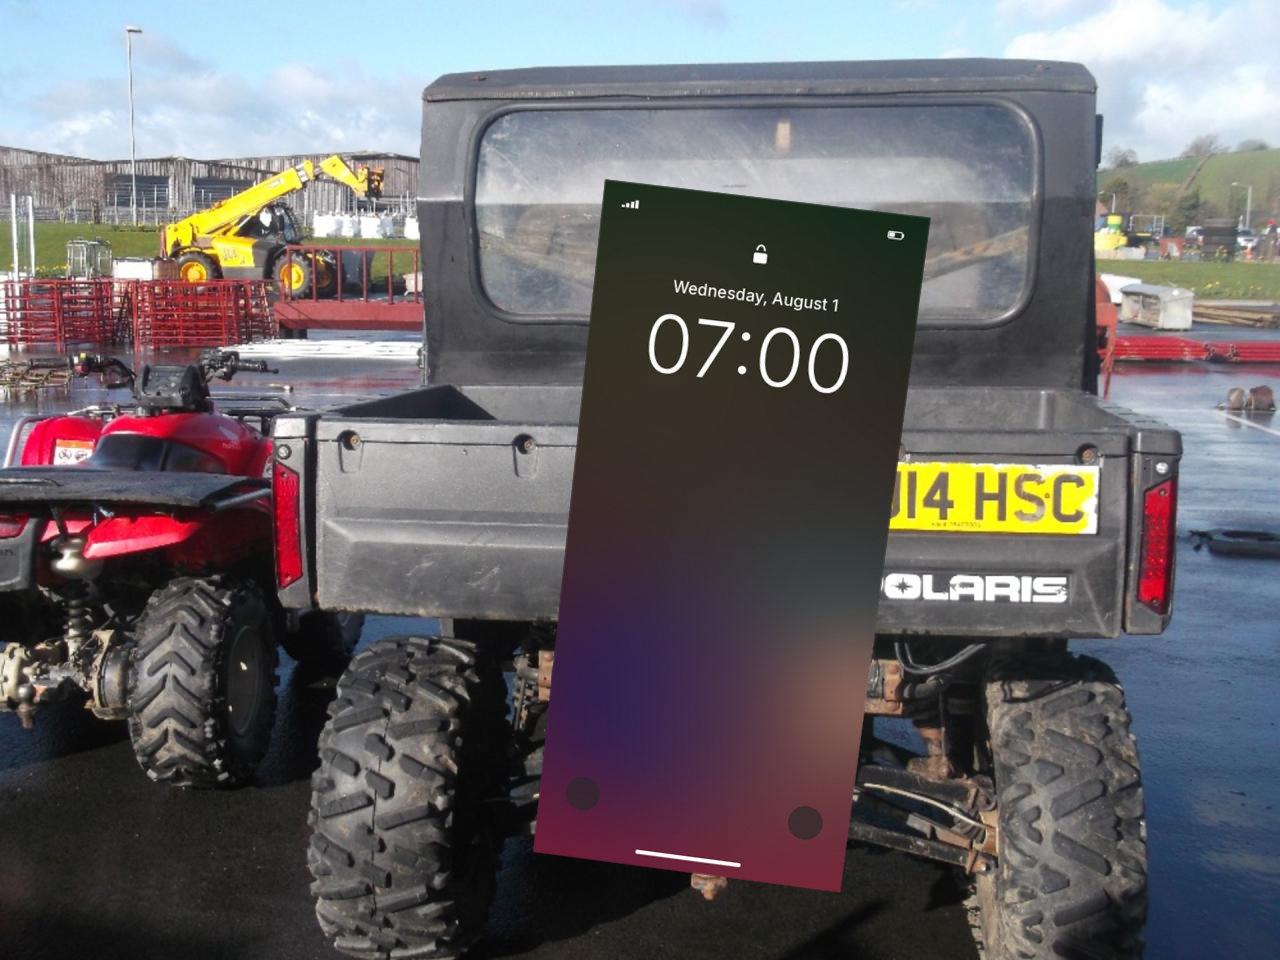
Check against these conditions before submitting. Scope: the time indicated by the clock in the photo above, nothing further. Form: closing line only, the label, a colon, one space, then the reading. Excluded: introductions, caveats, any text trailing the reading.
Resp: 7:00
